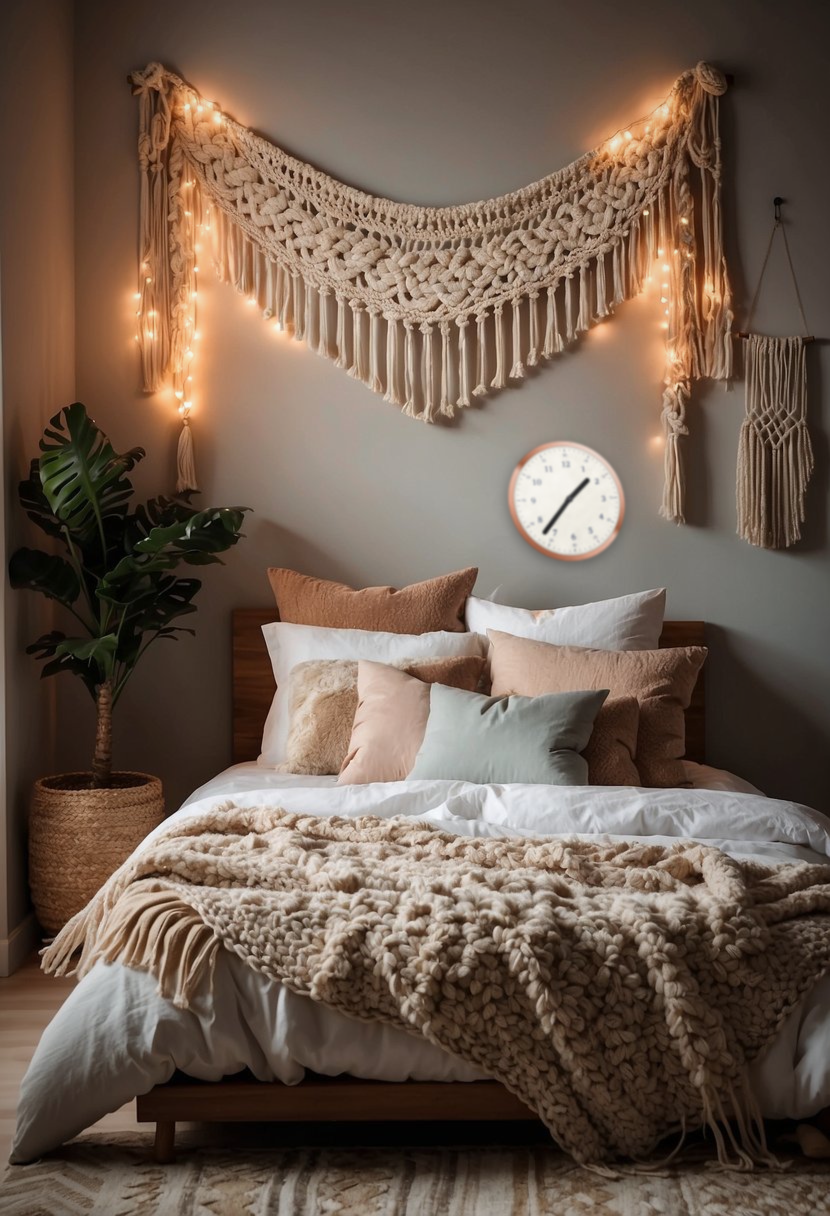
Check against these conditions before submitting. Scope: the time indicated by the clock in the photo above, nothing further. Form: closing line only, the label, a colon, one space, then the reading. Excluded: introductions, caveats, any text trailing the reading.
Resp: 1:37
